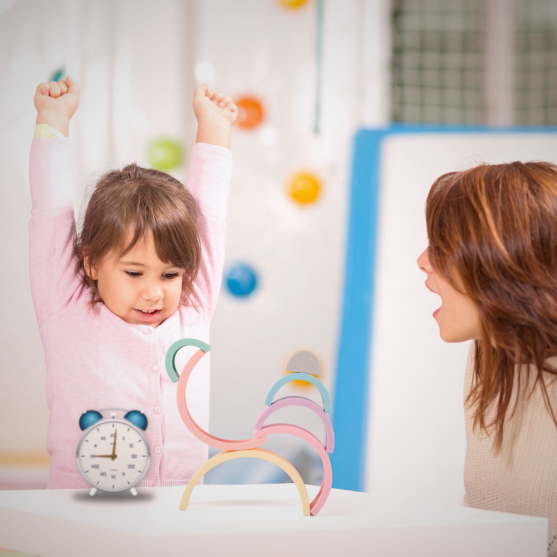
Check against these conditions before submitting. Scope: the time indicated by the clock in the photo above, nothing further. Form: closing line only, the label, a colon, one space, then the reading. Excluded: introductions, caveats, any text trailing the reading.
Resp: 9:01
